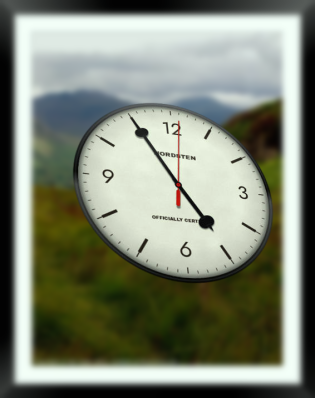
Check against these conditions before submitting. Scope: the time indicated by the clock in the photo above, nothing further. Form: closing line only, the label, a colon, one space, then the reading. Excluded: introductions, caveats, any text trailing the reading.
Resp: 4:55:01
